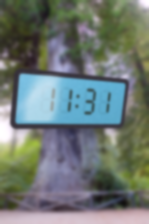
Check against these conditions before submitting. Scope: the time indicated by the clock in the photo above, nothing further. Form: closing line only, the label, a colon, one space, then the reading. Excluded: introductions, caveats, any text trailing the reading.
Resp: 11:31
